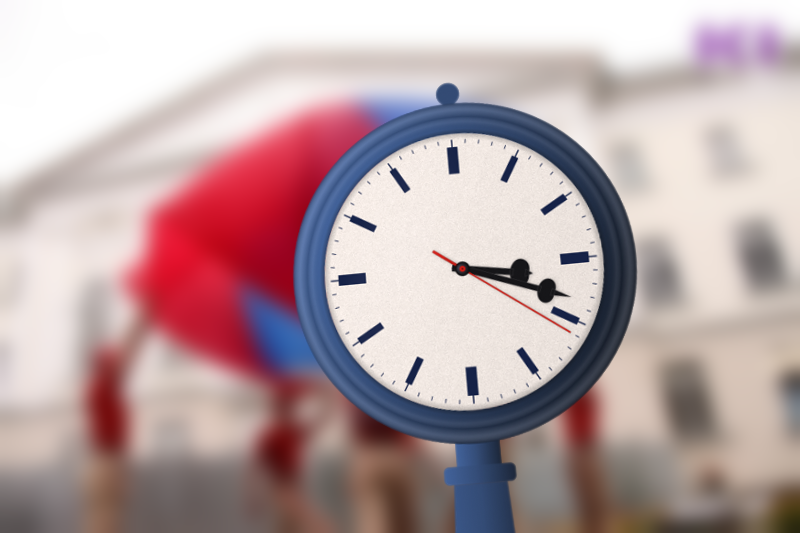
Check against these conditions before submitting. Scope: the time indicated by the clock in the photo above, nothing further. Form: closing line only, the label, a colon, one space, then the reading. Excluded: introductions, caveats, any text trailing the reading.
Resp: 3:18:21
